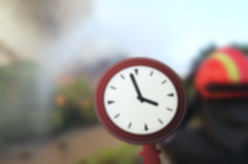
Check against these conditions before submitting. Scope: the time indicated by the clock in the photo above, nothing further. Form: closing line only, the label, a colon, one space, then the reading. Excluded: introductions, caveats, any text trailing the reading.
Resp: 3:58
